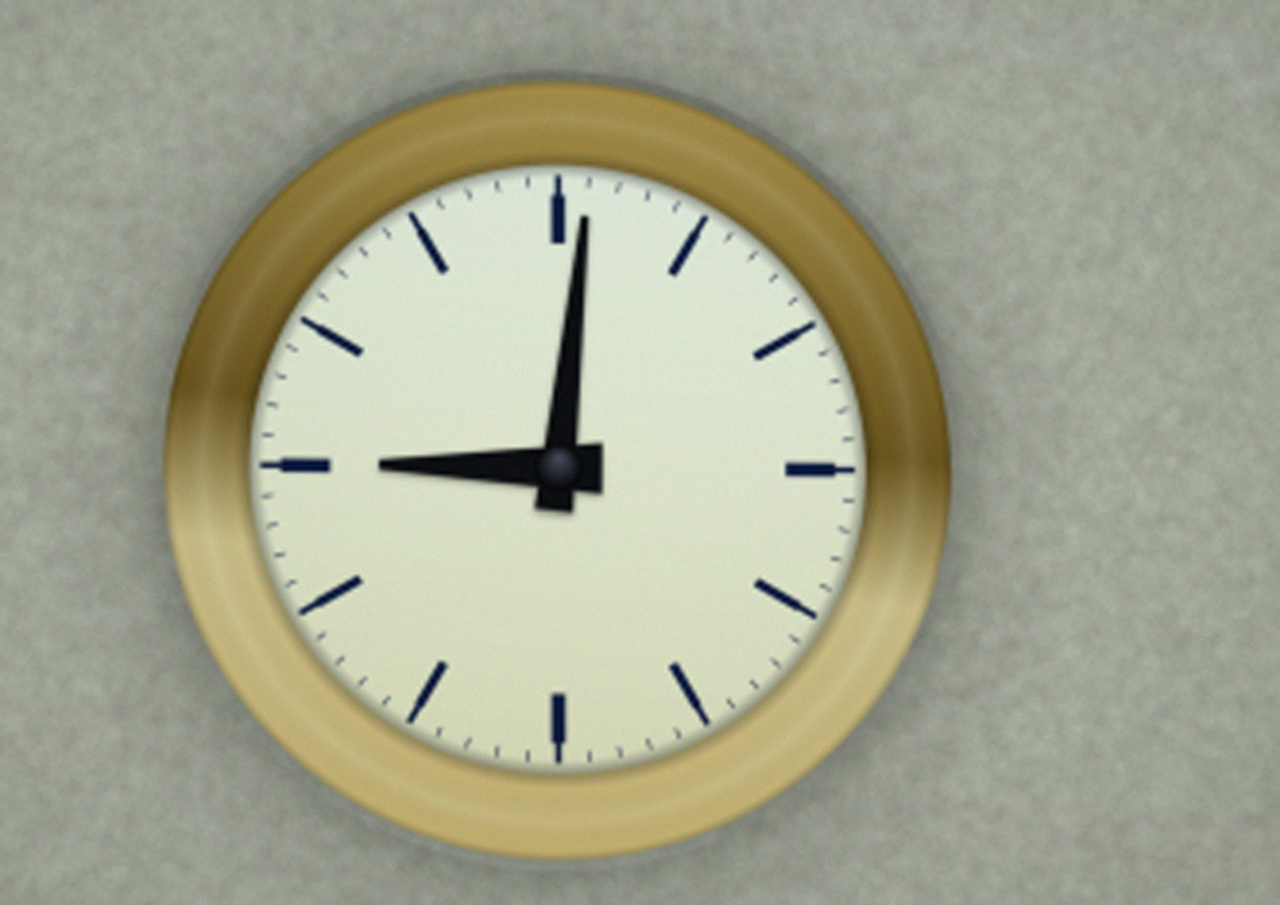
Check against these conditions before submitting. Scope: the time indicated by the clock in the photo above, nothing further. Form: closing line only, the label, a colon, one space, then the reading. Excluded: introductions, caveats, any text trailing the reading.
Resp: 9:01
